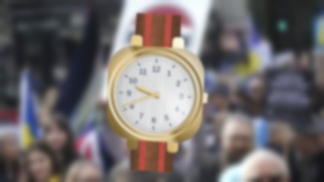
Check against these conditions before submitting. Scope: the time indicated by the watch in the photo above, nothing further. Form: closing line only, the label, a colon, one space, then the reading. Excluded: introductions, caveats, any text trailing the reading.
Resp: 9:41
